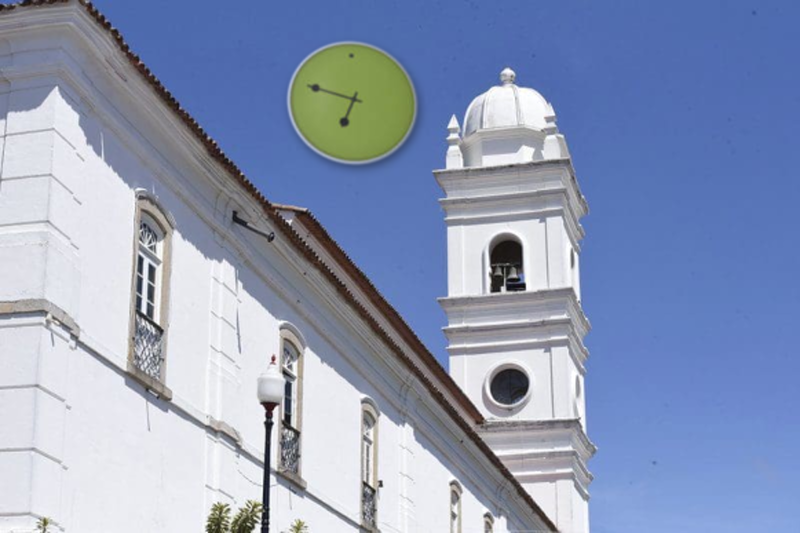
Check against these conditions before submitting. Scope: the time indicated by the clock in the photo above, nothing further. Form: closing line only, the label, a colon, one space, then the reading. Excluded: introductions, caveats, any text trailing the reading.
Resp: 6:48
